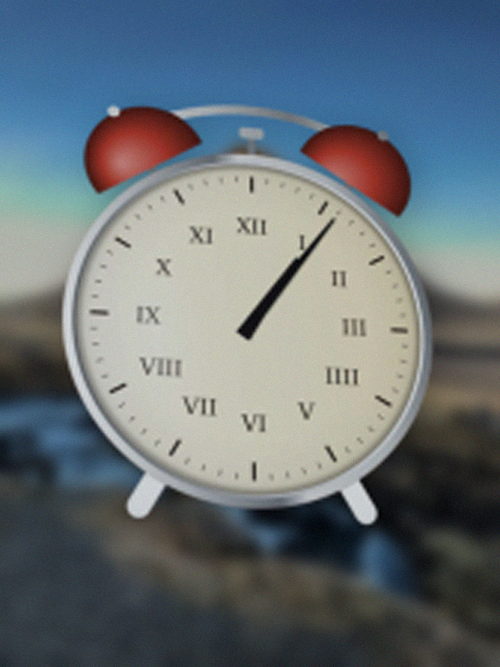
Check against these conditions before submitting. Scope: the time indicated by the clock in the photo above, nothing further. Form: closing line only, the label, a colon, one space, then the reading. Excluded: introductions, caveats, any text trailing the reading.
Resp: 1:06
